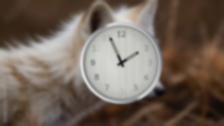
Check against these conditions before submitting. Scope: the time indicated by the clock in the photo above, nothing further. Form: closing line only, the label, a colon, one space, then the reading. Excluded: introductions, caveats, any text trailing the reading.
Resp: 1:56
